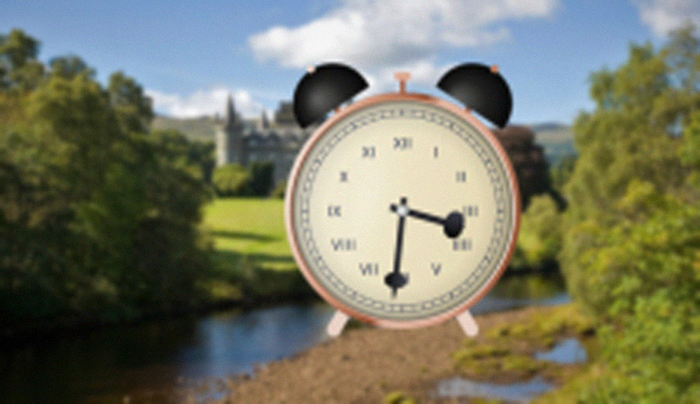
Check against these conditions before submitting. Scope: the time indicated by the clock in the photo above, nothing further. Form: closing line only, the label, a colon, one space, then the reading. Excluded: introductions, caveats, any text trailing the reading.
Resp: 3:31
